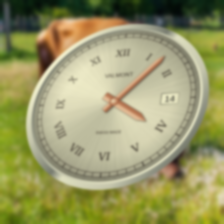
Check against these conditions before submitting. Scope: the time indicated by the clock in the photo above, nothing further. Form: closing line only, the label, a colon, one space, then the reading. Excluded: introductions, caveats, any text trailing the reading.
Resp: 4:07
